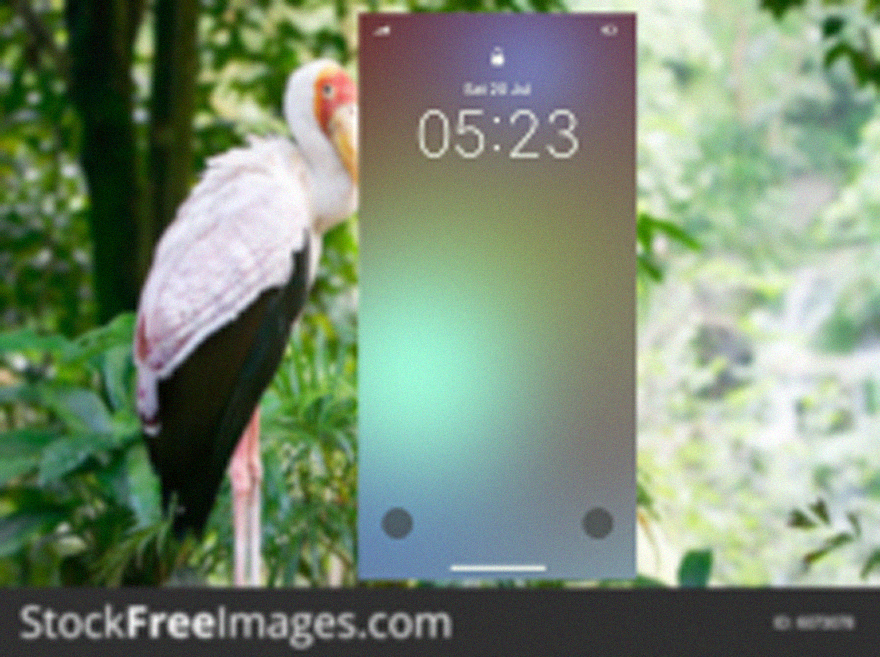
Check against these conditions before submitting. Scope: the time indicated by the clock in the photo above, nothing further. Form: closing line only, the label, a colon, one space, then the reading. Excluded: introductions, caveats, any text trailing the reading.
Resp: 5:23
